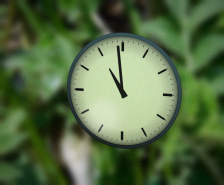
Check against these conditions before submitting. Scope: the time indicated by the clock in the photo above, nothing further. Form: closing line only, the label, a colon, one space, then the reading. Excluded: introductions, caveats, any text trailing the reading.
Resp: 10:59
